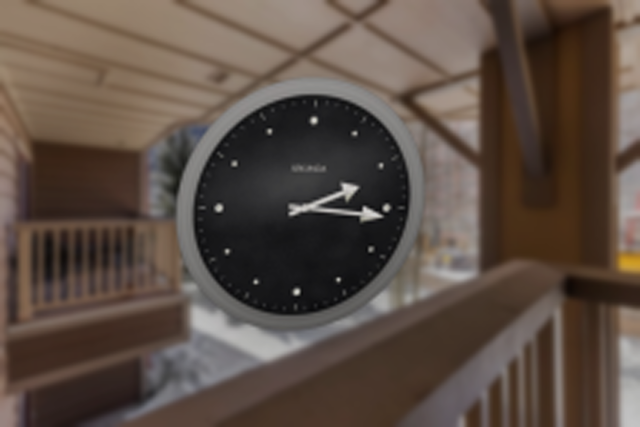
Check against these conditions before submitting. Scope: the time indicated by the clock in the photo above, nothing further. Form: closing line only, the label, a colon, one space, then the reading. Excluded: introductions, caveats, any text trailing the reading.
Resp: 2:16
